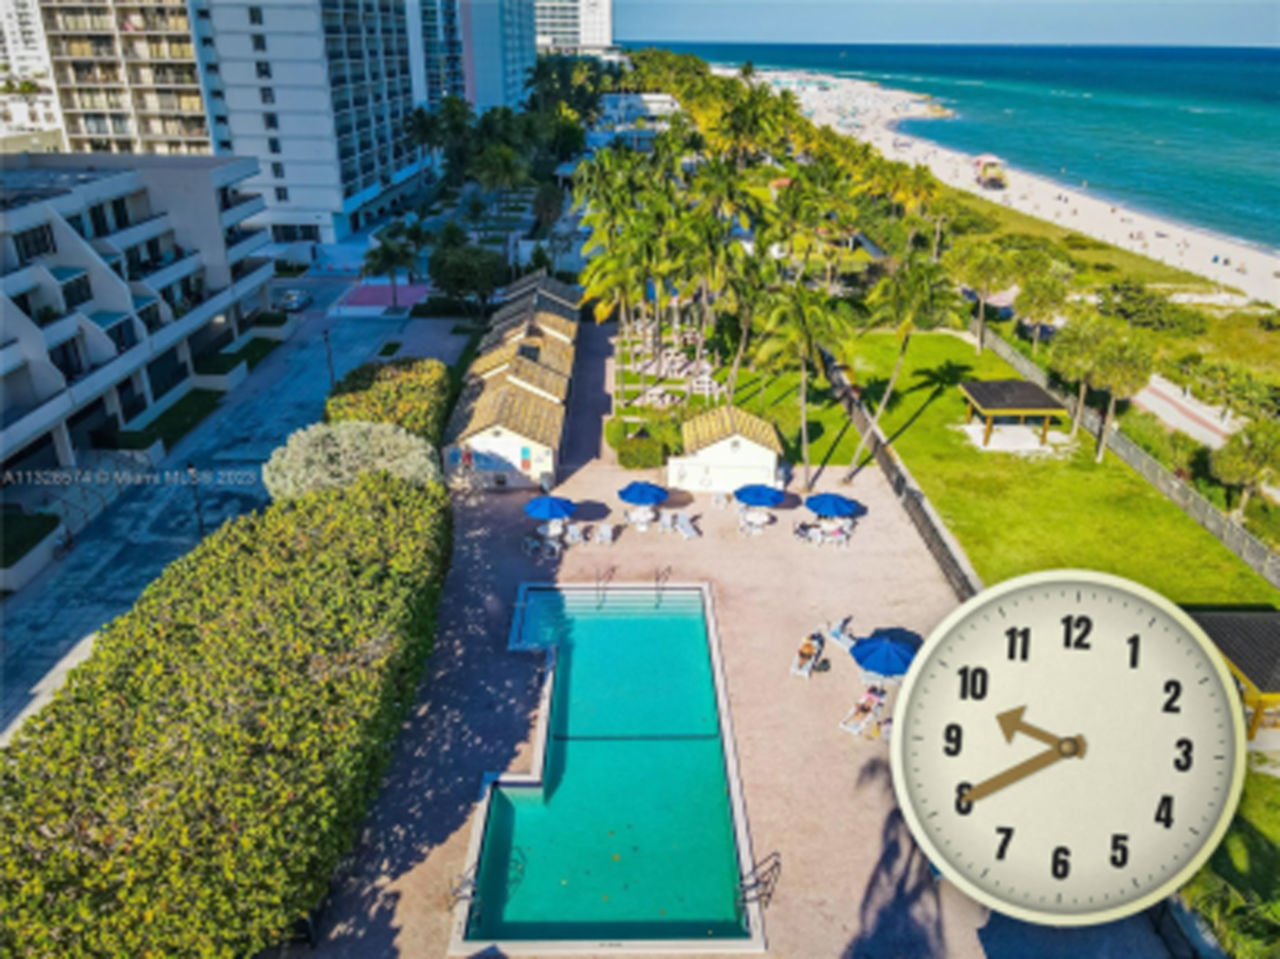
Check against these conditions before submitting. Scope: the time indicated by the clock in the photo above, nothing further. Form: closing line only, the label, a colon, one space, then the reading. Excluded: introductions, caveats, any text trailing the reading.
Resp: 9:40
